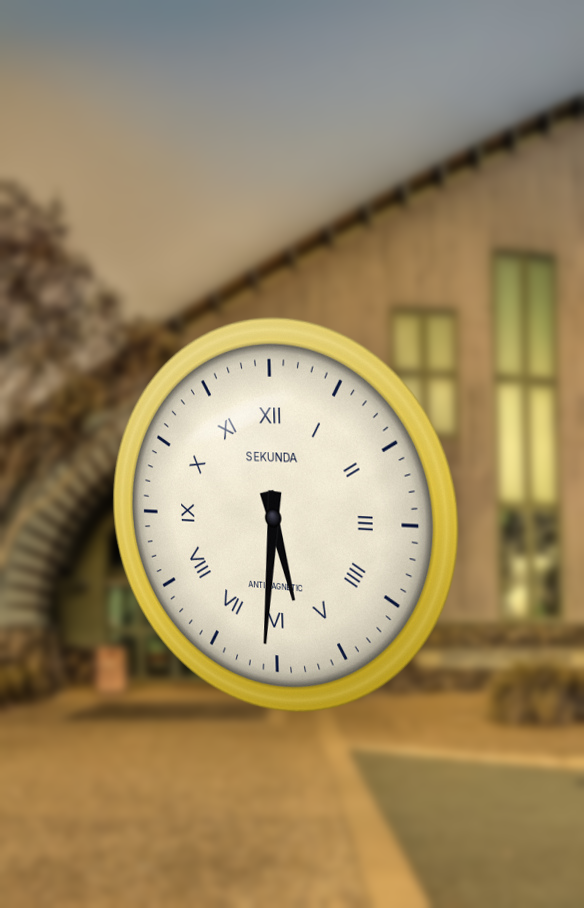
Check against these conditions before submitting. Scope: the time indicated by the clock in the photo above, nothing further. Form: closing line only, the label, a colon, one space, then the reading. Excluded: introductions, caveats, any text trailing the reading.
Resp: 5:31
